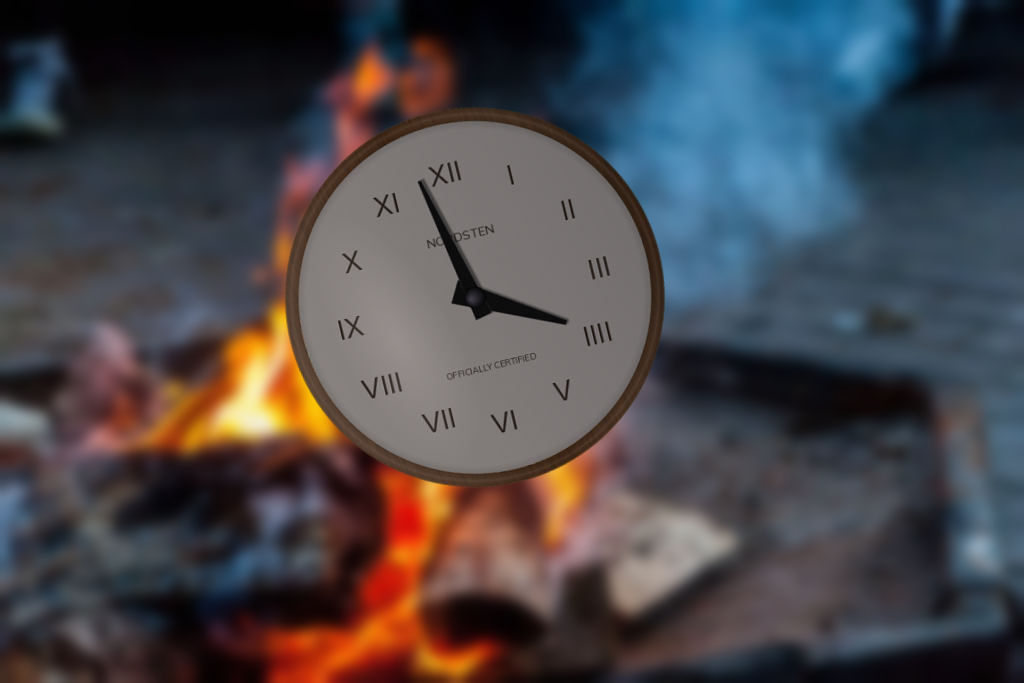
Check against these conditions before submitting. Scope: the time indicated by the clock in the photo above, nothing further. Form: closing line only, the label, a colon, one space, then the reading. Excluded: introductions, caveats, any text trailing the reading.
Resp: 3:58
